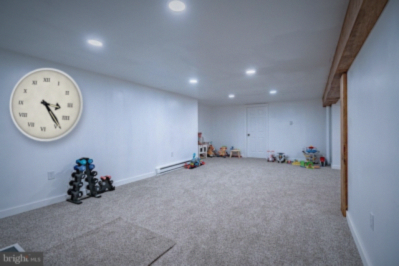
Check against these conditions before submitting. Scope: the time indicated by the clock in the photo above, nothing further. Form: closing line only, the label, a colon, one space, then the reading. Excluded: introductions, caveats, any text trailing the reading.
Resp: 3:24
